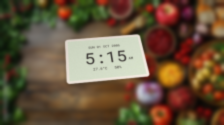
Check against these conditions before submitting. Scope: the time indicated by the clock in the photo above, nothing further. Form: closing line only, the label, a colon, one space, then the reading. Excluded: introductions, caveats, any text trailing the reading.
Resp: 5:15
